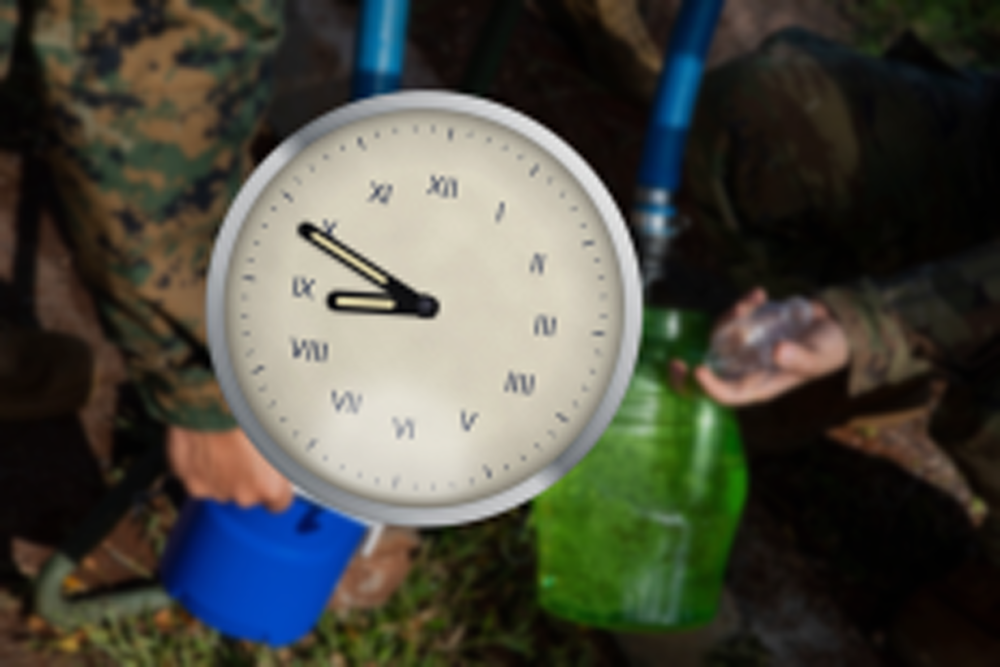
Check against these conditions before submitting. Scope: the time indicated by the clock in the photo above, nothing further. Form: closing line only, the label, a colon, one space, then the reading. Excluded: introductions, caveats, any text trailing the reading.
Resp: 8:49
